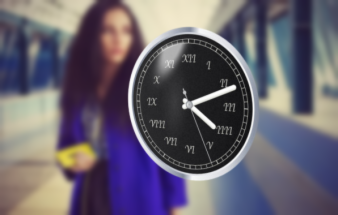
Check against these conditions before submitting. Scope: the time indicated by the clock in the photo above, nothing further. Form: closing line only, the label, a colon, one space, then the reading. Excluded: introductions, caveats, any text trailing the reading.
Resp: 4:11:26
